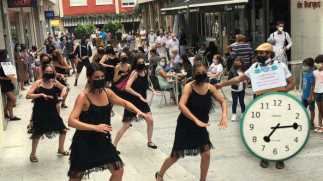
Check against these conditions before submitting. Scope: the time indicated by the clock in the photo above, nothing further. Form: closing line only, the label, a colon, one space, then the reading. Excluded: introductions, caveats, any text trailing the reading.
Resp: 7:14
